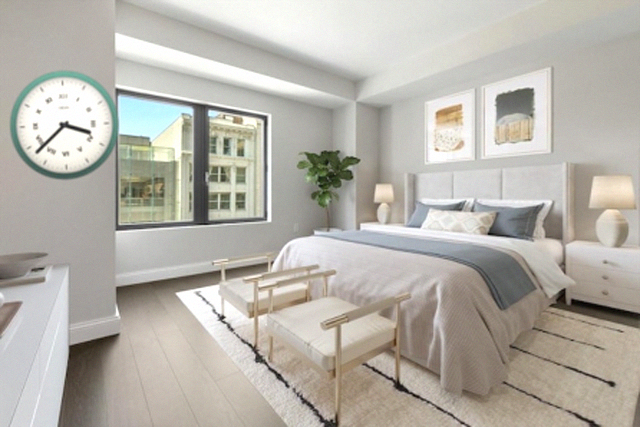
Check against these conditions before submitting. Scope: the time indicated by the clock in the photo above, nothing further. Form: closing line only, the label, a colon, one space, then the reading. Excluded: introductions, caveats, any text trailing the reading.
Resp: 3:38
